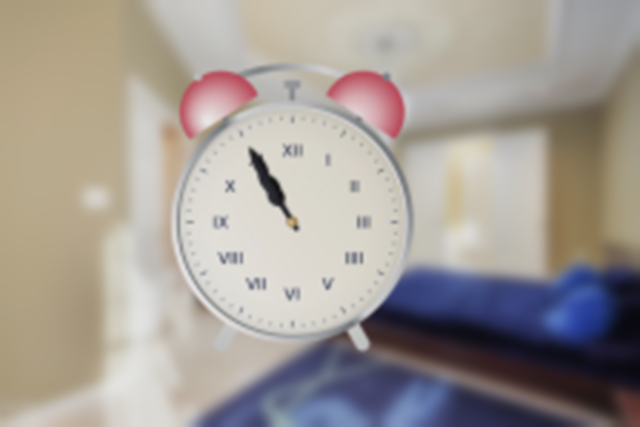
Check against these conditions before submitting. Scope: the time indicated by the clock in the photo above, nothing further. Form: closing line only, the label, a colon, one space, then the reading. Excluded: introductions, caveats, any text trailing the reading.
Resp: 10:55
